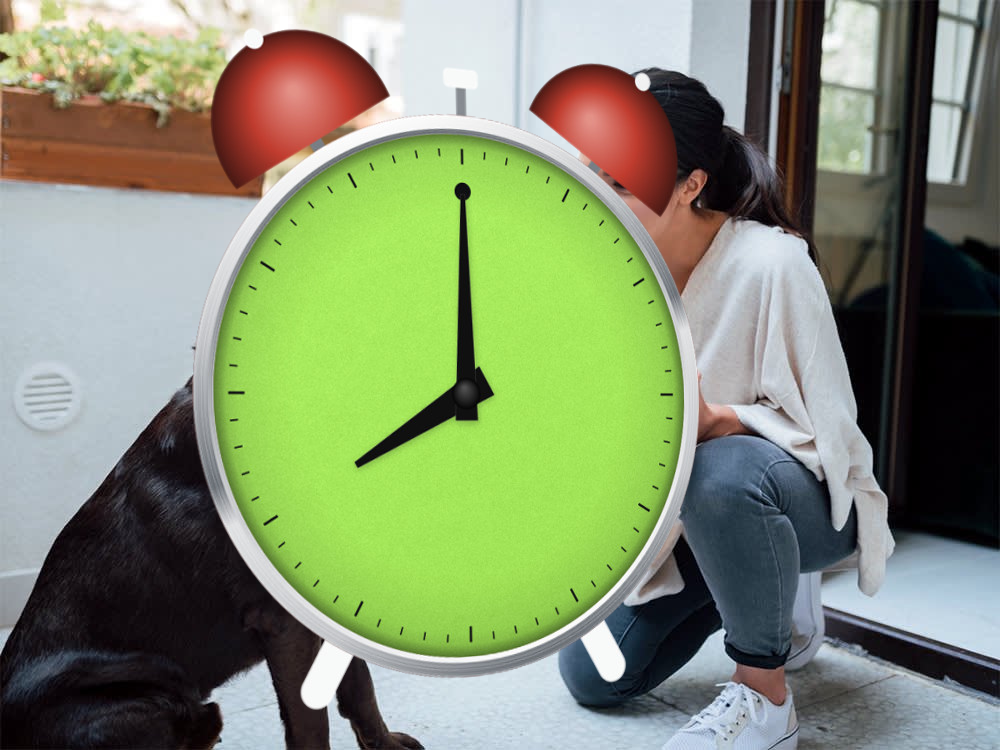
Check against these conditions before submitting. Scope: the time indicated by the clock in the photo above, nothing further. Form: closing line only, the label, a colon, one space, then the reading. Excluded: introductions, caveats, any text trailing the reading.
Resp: 8:00
